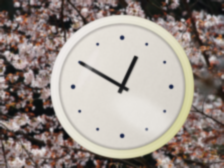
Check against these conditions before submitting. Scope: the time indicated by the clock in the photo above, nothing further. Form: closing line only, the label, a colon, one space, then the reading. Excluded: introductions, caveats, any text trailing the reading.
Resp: 12:50
